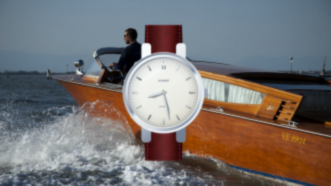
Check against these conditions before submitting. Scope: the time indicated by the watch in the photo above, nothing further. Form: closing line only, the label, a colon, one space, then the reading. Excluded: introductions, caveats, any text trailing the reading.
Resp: 8:28
